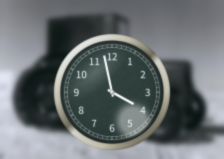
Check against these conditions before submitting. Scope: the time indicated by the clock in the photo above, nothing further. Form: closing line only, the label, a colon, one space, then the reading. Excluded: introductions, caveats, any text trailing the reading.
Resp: 3:58
